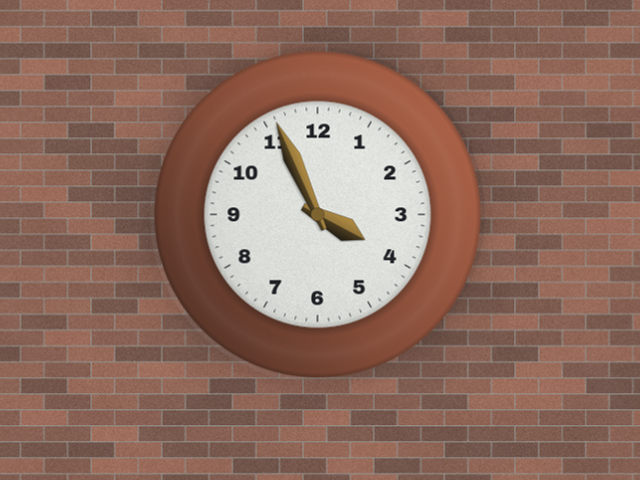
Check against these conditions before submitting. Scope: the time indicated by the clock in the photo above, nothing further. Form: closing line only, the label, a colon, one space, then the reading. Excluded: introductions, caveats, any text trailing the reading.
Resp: 3:56
